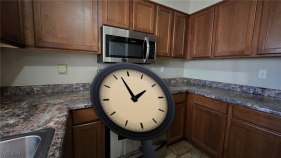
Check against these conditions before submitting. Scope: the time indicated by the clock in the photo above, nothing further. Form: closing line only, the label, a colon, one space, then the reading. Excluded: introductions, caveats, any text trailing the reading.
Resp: 1:57
